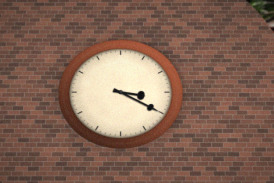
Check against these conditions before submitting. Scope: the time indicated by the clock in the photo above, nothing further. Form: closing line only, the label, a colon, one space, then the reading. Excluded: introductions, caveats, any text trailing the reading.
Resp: 3:20
